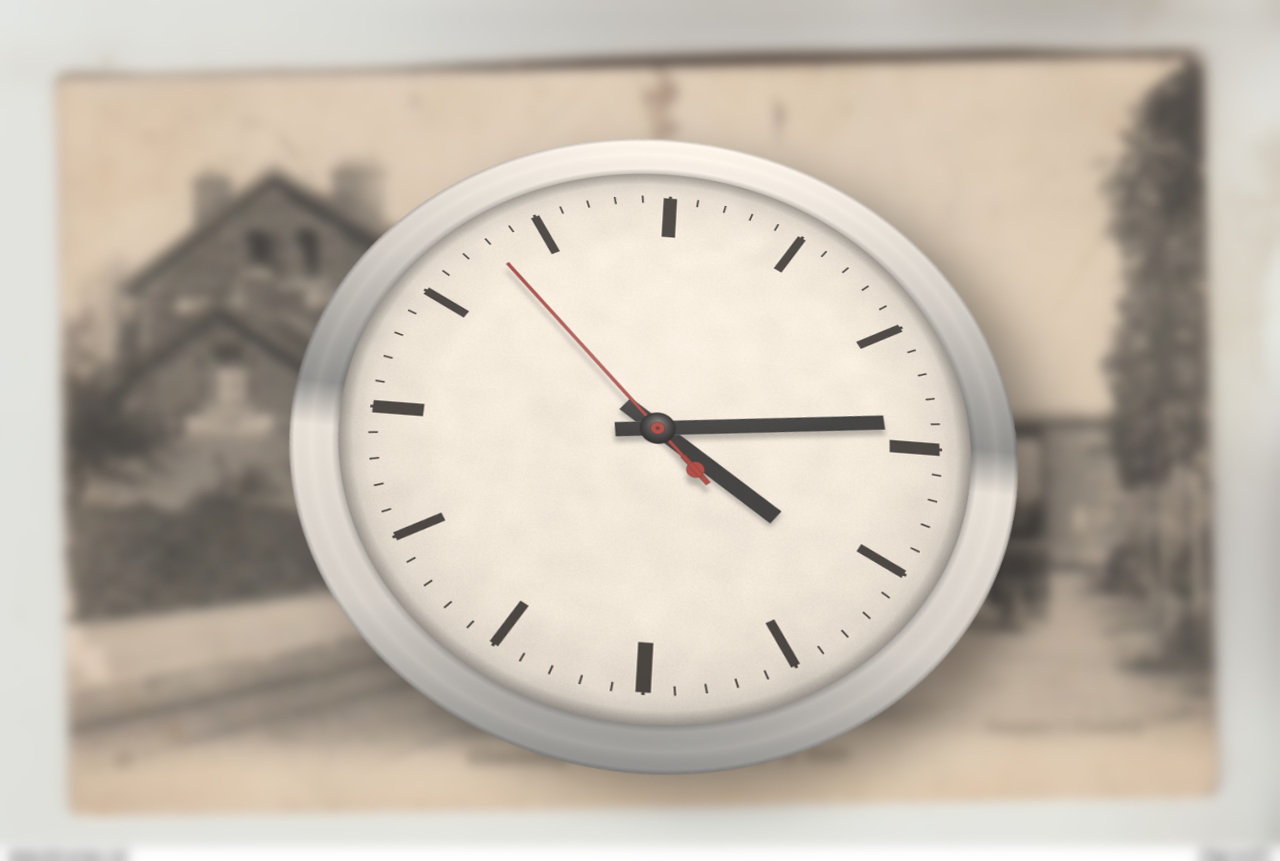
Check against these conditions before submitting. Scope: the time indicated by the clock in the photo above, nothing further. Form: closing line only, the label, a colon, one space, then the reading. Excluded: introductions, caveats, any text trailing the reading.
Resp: 4:13:53
